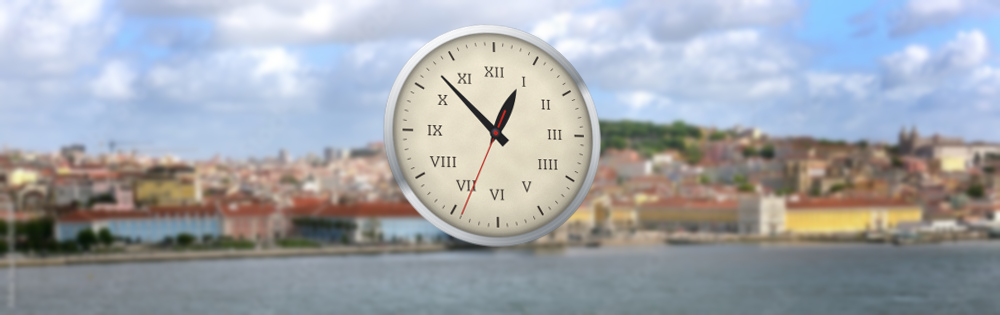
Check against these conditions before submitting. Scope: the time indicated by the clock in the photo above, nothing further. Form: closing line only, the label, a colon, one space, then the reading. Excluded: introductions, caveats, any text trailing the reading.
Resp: 12:52:34
